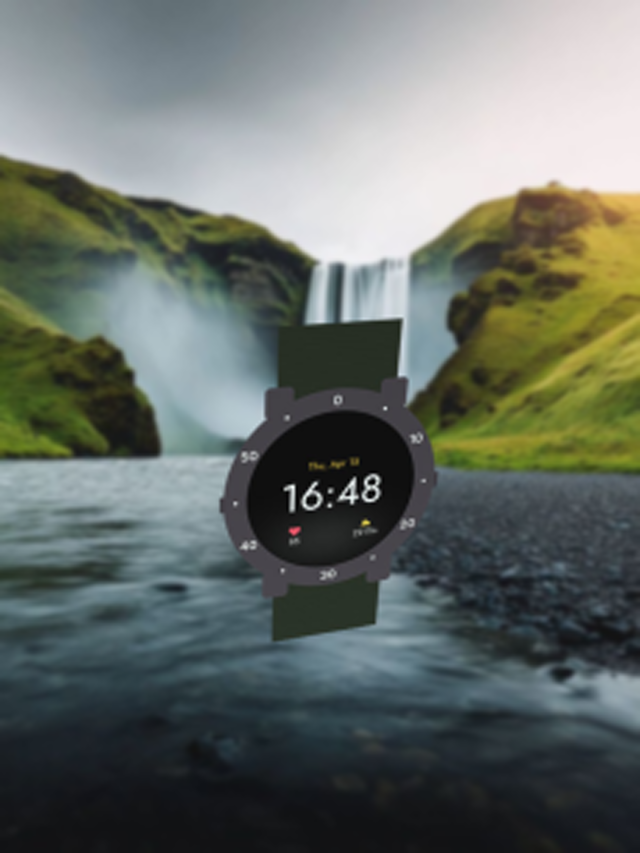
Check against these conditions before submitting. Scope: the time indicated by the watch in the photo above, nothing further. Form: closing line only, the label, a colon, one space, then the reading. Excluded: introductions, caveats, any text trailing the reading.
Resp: 16:48
